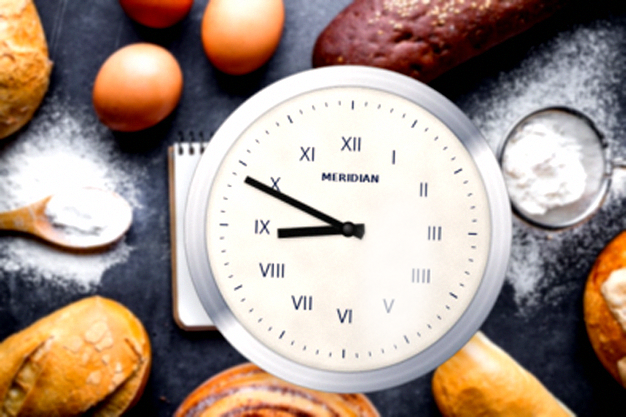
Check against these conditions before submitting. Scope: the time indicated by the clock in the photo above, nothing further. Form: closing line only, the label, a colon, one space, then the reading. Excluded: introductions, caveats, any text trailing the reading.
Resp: 8:49
